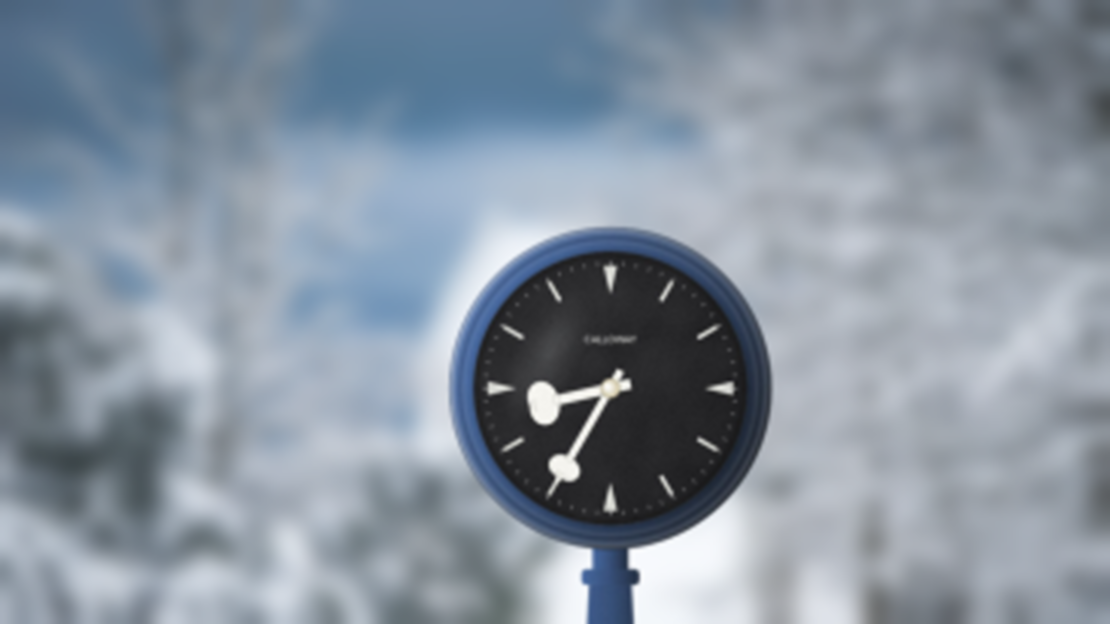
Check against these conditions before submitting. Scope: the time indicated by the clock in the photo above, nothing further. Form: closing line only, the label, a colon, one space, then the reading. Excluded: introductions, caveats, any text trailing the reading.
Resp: 8:35
